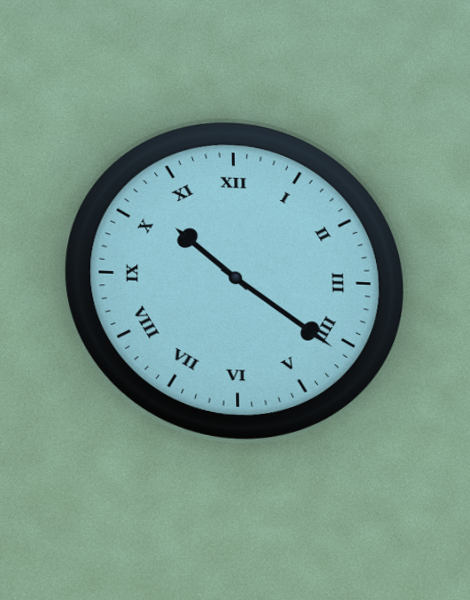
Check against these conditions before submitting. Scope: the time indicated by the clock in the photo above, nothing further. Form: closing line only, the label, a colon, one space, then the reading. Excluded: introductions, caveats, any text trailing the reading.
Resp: 10:21
